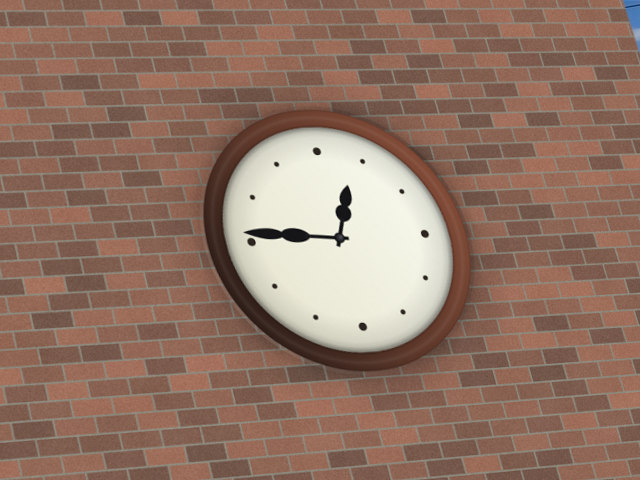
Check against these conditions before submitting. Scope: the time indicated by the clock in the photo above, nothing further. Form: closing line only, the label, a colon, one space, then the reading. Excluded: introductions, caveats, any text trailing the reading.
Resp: 12:46
